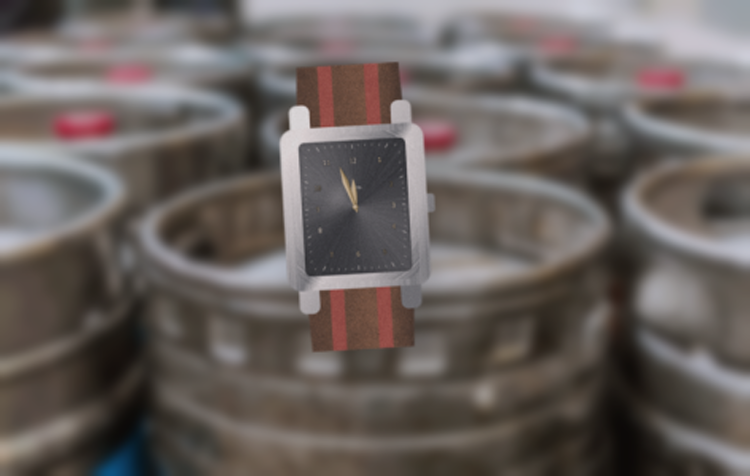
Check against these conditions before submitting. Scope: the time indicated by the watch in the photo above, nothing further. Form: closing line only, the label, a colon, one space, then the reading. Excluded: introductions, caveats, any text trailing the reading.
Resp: 11:57
